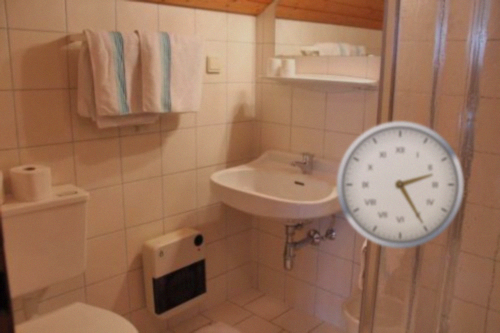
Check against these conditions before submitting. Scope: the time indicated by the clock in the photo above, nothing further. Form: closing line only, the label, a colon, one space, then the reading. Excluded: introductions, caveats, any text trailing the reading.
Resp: 2:25
